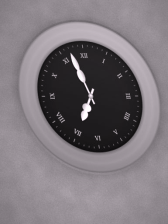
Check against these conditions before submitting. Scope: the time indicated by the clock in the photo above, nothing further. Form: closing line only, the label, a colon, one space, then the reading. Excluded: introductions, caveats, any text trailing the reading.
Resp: 6:57
